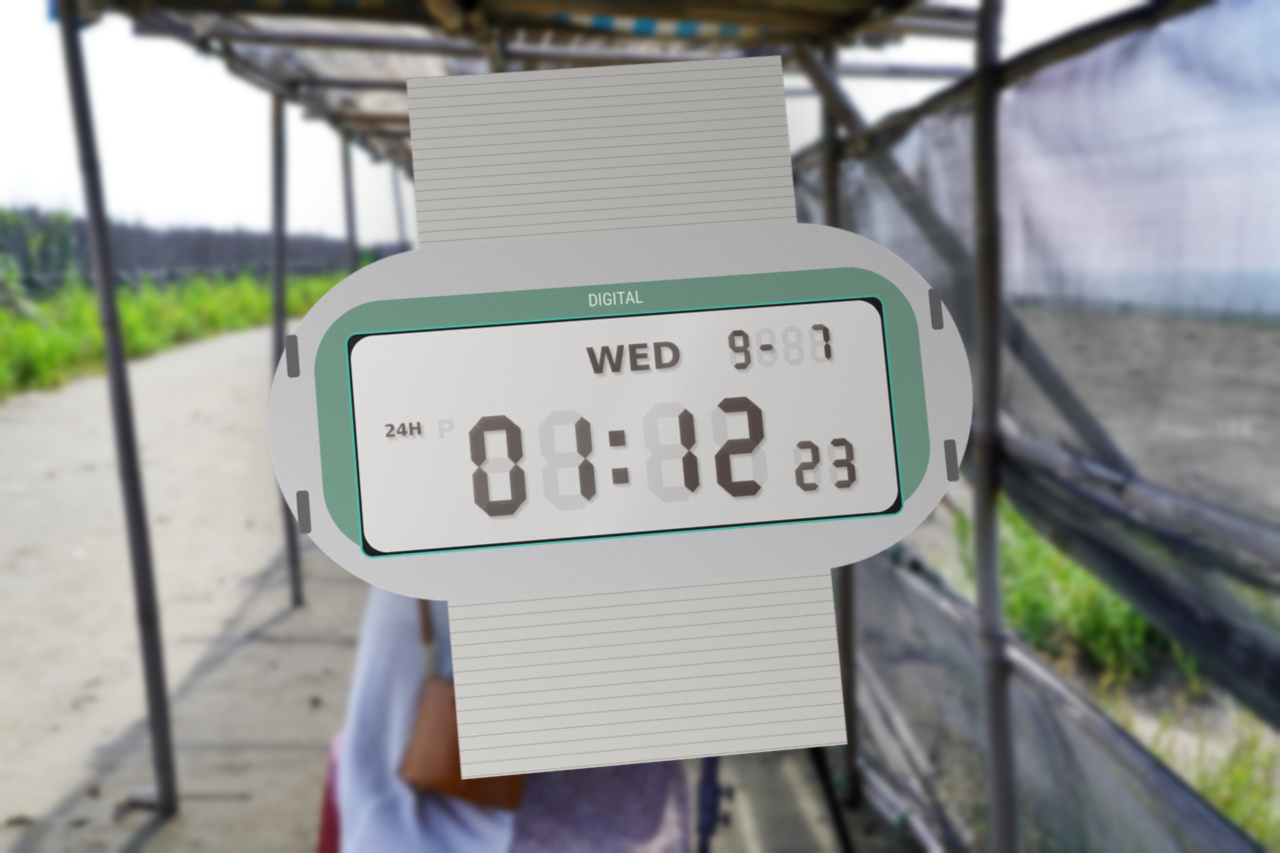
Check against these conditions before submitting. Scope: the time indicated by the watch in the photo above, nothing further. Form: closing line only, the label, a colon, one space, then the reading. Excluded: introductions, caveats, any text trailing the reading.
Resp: 1:12:23
